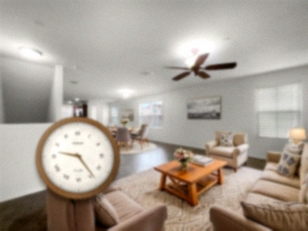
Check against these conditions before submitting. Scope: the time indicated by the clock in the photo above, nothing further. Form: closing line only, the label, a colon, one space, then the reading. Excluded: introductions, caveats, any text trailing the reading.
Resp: 9:24
